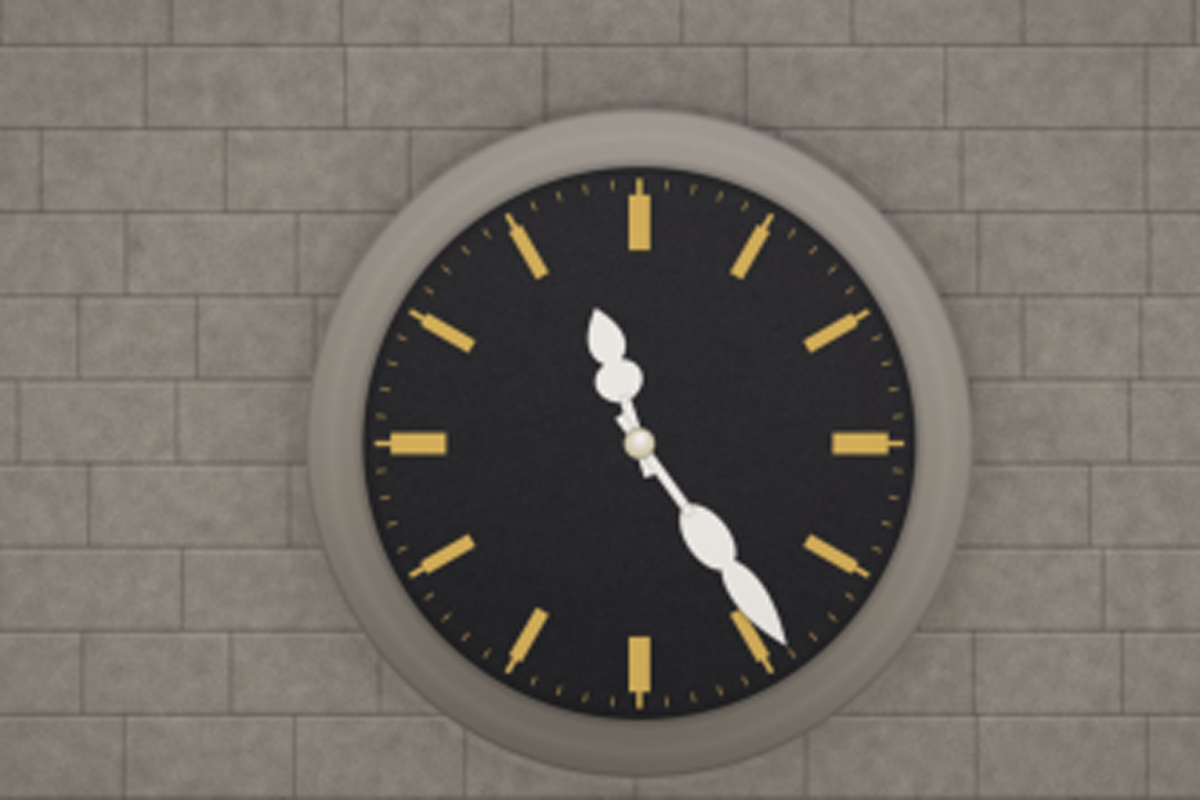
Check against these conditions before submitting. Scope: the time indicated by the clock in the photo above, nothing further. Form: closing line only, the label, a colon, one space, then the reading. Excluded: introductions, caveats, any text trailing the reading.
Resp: 11:24
